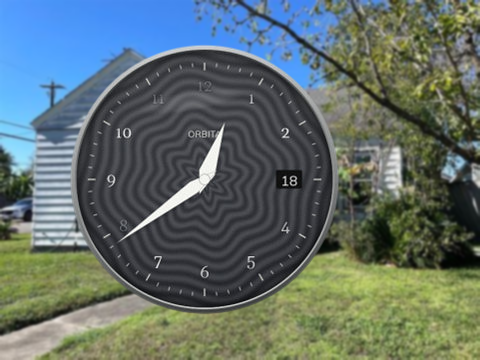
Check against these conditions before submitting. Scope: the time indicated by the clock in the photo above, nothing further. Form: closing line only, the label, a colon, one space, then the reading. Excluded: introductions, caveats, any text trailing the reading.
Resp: 12:39
